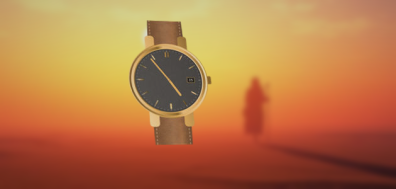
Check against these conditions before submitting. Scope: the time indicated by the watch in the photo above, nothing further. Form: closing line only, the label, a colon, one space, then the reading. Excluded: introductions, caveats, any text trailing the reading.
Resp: 4:54
